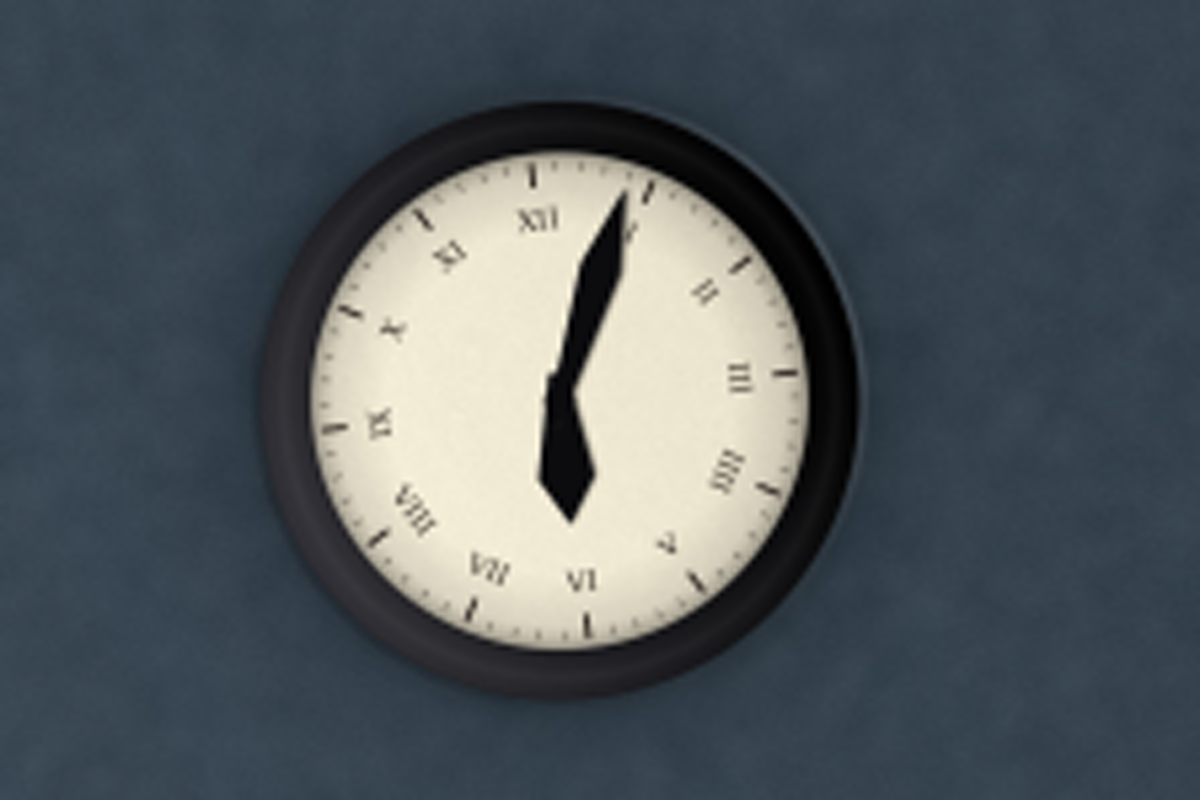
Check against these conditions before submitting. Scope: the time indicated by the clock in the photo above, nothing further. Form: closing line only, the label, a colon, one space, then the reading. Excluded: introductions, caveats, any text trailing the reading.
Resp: 6:04
